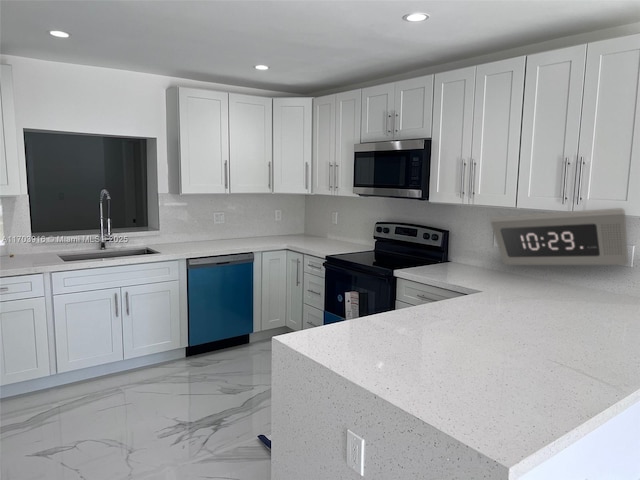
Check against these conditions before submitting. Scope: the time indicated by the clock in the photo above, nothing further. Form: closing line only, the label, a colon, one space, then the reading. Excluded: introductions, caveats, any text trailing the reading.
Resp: 10:29
